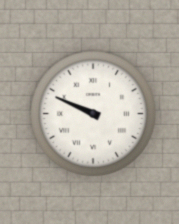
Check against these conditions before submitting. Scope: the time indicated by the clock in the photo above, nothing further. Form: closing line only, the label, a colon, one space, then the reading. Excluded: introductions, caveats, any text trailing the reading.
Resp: 9:49
